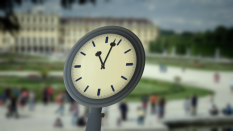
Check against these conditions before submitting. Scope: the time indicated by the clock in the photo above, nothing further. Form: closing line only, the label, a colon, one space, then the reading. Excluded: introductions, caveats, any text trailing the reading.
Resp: 11:03
